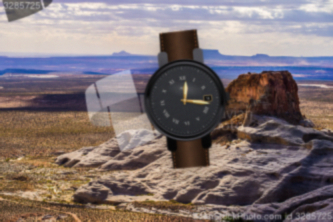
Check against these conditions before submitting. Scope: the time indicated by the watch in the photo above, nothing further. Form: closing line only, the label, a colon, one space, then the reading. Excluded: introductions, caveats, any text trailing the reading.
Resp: 12:17
